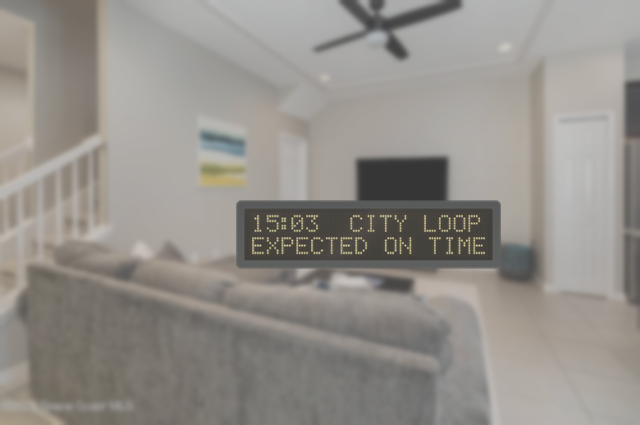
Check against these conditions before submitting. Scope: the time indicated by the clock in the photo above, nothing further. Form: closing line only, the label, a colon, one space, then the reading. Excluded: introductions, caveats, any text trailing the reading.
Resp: 15:03
